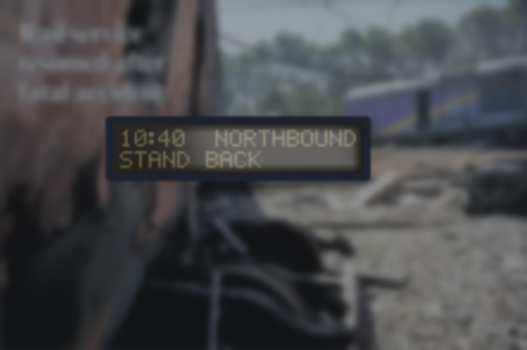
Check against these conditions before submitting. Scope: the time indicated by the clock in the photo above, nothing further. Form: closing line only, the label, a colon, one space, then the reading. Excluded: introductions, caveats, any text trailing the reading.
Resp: 10:40
